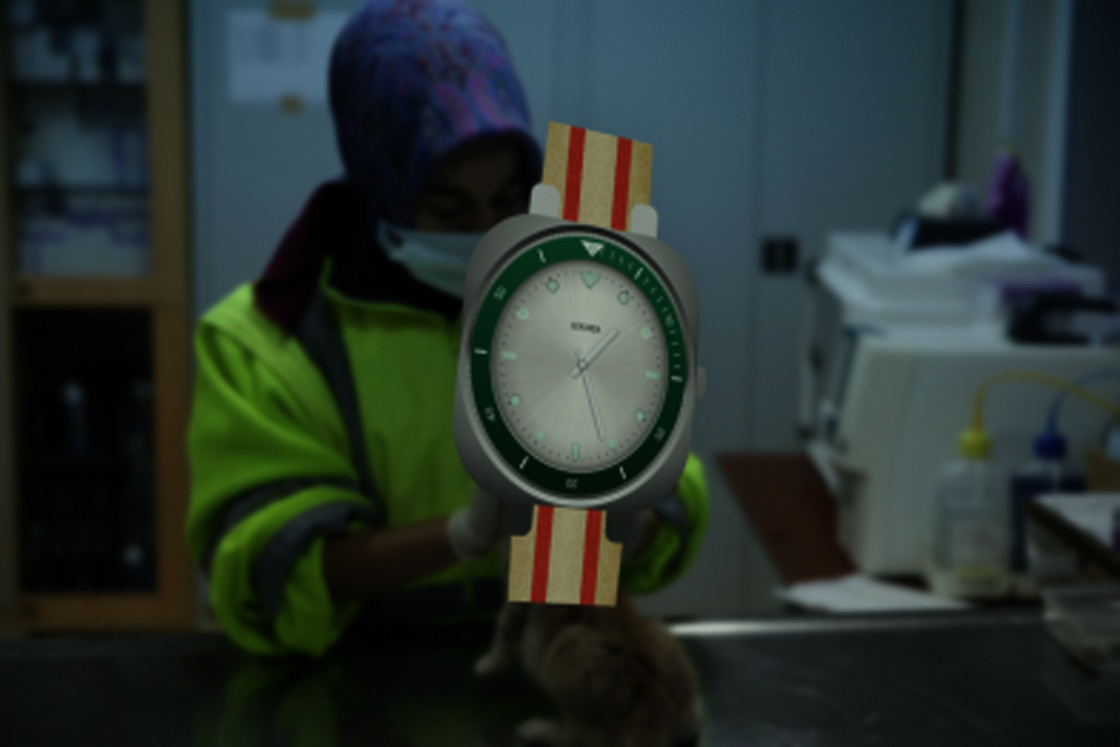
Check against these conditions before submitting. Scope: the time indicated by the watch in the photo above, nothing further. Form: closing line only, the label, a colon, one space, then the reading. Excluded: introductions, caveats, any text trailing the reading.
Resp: 1:26
